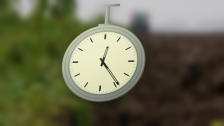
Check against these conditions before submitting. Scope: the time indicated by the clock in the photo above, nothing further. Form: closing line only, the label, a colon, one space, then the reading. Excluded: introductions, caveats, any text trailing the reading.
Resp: 12:24
